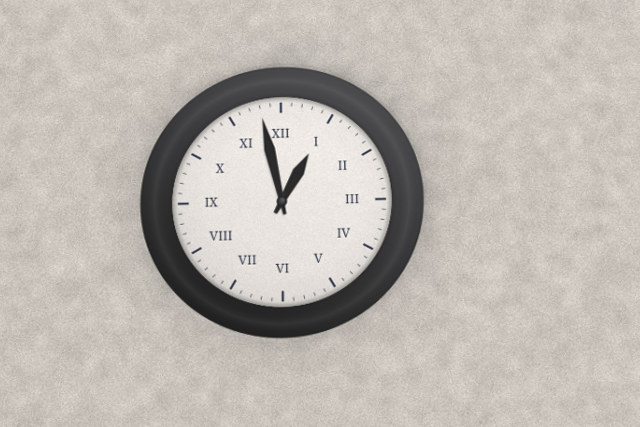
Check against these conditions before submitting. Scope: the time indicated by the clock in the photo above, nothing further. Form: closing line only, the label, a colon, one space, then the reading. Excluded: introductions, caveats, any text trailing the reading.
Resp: 12:58
